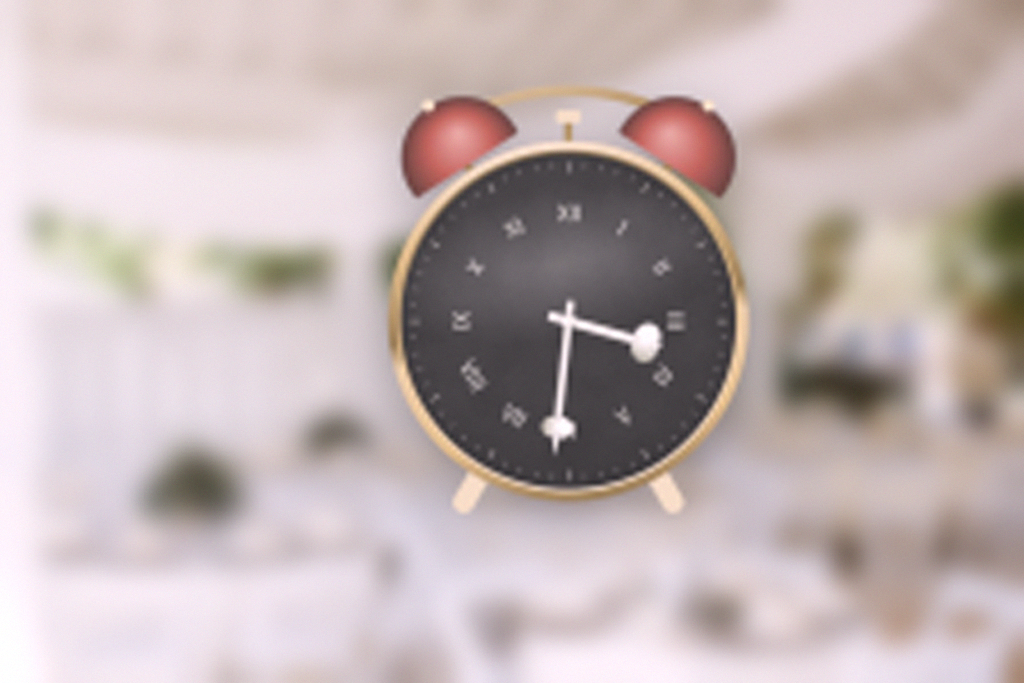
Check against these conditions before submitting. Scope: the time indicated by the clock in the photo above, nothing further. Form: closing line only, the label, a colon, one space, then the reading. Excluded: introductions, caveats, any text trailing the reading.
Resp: 3:31
